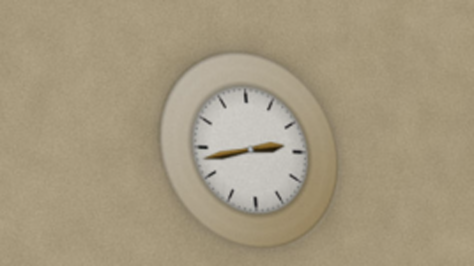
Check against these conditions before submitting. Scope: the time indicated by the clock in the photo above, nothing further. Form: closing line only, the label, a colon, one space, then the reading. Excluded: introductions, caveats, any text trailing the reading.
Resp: 2:43
